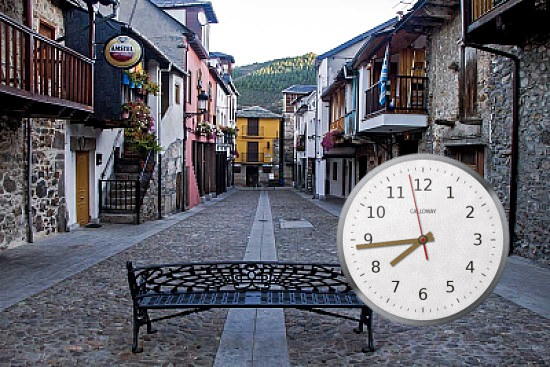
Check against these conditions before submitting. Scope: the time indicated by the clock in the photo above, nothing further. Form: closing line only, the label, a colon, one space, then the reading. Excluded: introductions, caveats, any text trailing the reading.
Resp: 7:43:58
